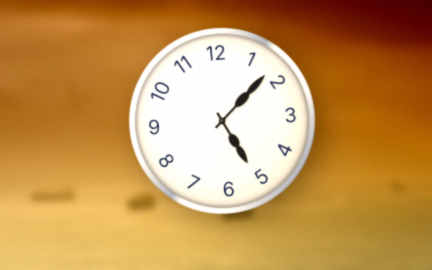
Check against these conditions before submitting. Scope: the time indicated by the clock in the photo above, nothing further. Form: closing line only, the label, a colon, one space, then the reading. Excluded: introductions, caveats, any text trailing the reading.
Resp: 5:08
